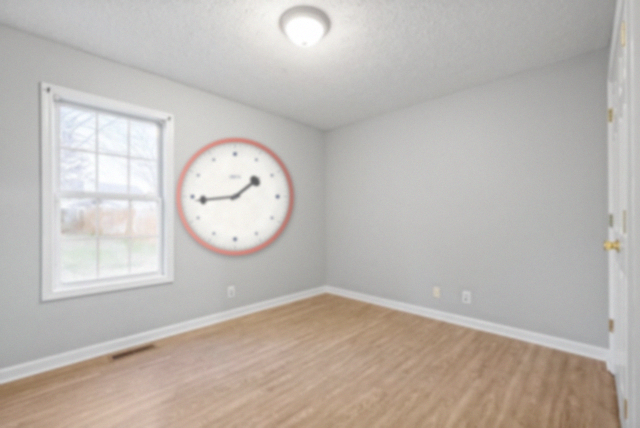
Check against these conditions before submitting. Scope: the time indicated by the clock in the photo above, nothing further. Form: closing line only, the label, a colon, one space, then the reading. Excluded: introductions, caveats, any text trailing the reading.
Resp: 1:44
